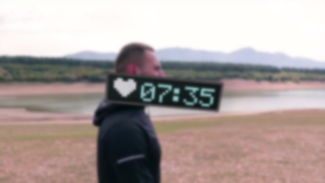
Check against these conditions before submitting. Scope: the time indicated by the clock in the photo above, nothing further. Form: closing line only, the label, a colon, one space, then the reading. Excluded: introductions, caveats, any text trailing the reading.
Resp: 7:35
